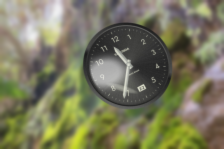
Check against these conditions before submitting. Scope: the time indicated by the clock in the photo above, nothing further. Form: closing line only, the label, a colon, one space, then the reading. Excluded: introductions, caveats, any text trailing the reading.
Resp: 11:36
